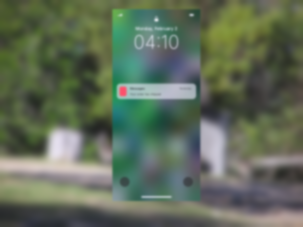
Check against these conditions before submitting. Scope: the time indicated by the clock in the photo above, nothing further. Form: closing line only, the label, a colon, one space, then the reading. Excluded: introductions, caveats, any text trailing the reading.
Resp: 4:10
